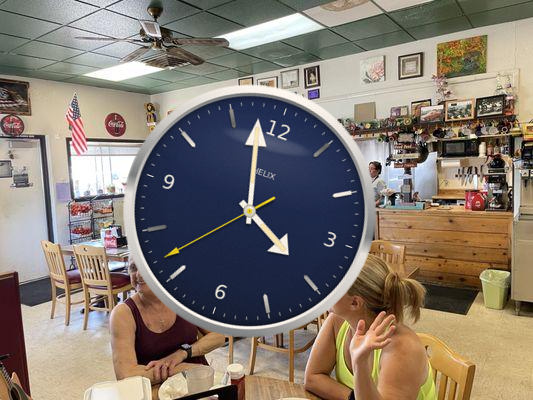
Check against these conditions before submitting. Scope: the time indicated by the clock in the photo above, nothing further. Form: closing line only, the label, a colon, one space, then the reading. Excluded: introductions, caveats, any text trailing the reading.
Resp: 3:57:37
